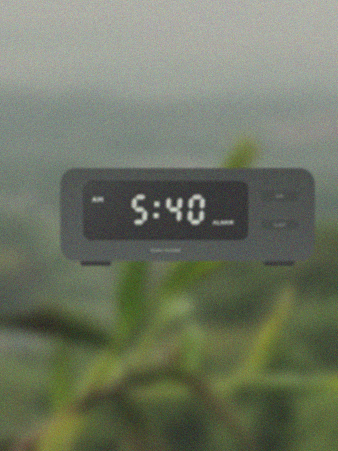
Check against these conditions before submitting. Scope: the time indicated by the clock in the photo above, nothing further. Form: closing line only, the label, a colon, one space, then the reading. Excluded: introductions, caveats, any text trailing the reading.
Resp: 5:40
